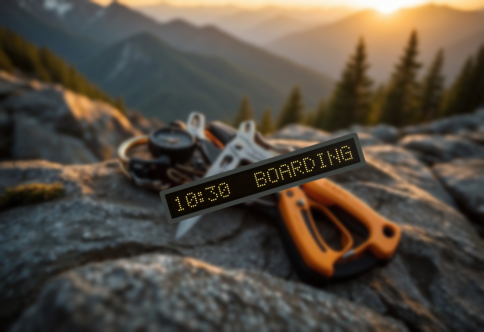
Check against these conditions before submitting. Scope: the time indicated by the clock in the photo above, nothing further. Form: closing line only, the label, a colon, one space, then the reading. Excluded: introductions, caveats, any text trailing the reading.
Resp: 10:30
